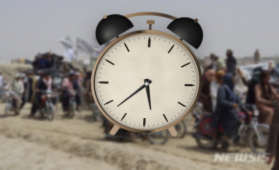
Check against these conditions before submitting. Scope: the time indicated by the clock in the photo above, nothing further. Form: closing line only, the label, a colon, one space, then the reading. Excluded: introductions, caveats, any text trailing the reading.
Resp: 5:38
